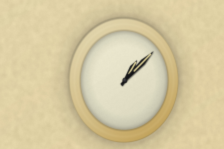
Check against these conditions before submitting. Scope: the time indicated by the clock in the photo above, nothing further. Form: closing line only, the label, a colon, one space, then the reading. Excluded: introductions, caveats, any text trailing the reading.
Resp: 1:08
